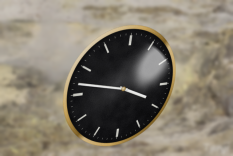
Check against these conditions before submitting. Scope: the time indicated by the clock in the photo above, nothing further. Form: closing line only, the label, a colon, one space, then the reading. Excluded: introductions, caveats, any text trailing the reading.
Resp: 3:47
